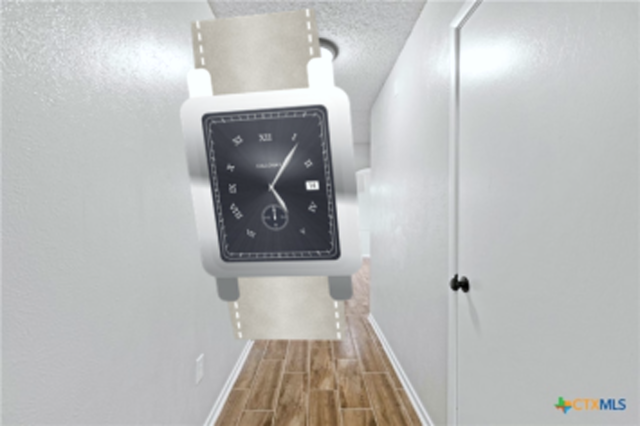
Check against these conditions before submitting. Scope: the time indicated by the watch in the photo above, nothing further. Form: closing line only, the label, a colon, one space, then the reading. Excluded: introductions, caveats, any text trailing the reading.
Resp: 5:06
